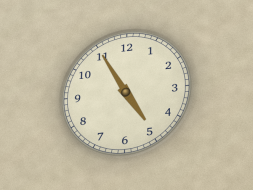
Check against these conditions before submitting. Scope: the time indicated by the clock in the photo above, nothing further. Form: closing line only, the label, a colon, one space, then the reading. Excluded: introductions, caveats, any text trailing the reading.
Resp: 4:55
